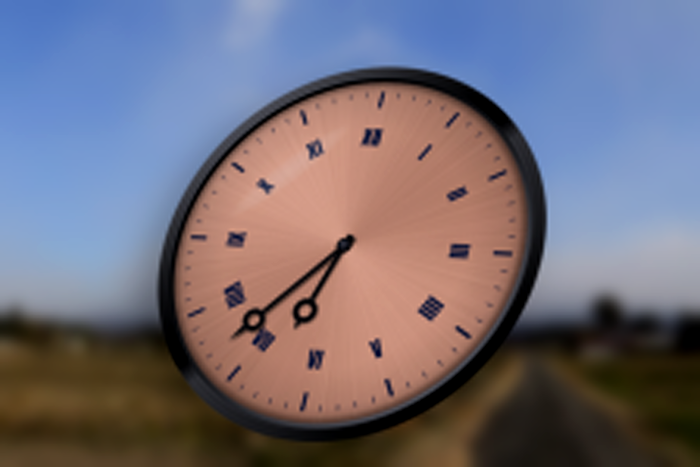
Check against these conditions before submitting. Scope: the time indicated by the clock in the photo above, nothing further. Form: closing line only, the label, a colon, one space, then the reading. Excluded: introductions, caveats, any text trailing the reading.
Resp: 6:37
